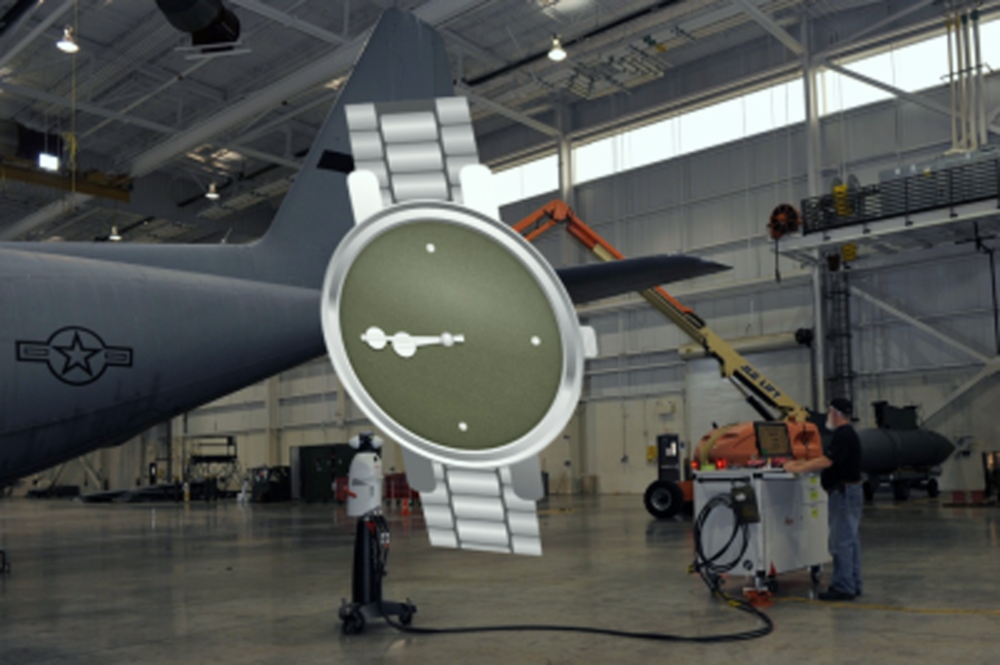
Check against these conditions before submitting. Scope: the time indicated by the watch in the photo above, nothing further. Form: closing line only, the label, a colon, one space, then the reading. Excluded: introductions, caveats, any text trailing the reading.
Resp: 8:45
